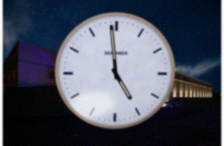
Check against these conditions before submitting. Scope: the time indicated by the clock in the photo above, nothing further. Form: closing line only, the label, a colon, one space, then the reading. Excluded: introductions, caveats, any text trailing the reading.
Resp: 4:59
